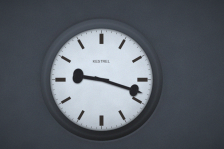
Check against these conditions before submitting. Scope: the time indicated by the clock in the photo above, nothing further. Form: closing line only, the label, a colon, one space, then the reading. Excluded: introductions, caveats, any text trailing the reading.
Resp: 9:18
